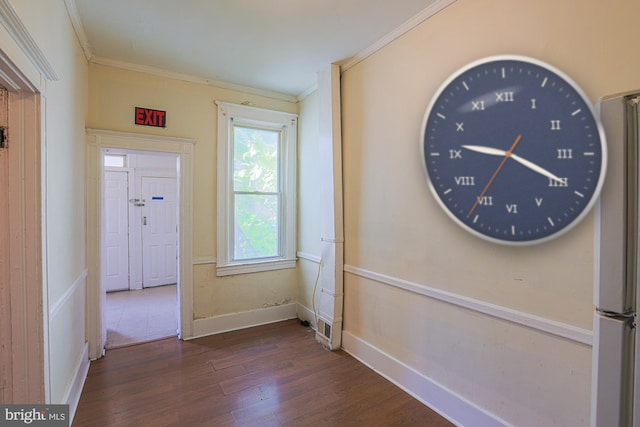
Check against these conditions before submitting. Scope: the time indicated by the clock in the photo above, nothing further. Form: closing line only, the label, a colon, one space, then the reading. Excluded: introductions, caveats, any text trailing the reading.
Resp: 9:19:36
